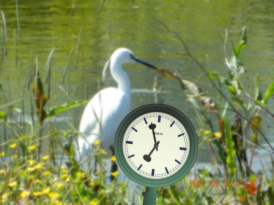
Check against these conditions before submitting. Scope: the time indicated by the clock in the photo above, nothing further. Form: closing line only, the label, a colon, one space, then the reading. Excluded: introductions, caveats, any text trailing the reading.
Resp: 6:57
